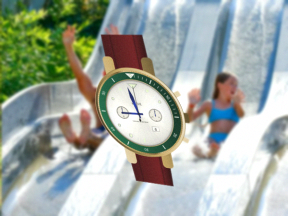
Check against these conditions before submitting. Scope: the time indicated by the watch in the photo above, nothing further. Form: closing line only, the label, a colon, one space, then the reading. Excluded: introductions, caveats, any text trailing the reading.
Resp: 8:58
